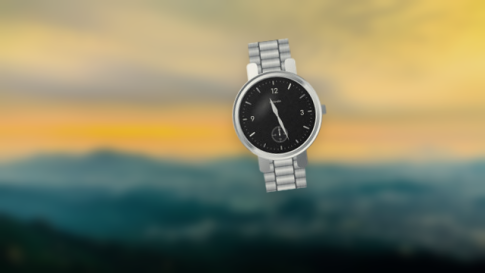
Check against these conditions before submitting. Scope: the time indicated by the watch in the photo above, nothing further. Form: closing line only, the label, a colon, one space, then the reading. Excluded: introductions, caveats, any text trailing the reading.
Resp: 11:27
